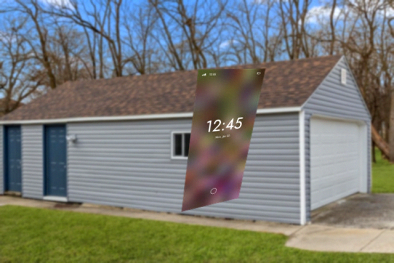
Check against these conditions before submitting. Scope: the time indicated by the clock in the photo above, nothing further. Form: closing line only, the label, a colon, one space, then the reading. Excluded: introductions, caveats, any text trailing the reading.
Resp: 12:45
